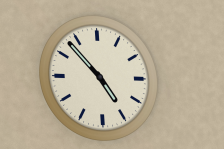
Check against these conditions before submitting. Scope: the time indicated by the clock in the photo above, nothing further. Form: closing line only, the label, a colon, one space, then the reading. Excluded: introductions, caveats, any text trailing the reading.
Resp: 4:53
